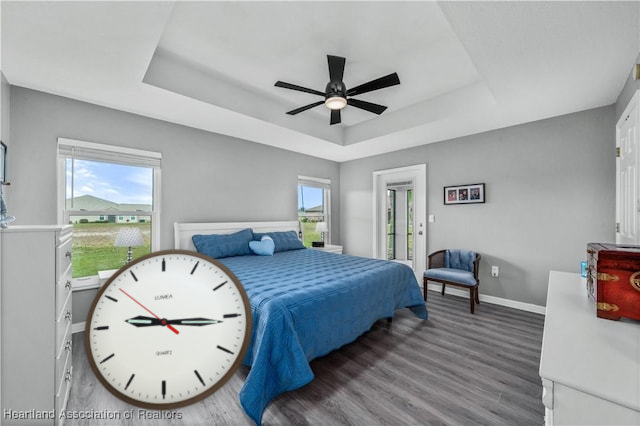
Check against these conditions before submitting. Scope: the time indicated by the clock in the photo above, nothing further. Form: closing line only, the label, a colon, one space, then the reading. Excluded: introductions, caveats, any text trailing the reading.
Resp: 9:15:52
